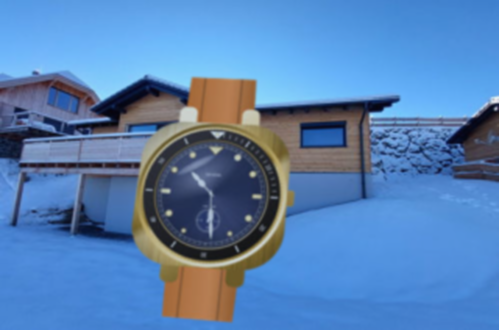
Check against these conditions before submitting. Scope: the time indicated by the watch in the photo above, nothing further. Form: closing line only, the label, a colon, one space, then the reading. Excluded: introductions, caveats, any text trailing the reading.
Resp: 10:29
